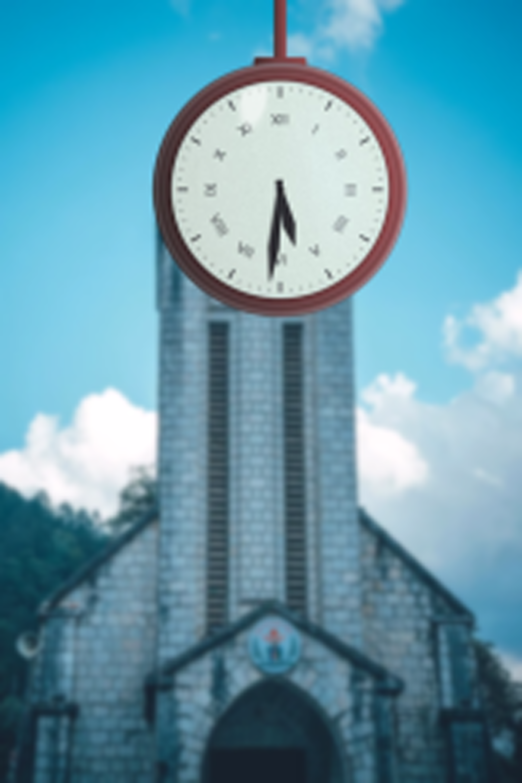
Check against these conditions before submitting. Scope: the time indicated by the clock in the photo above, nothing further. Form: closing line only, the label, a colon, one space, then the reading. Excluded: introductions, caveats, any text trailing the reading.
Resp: 5:31
